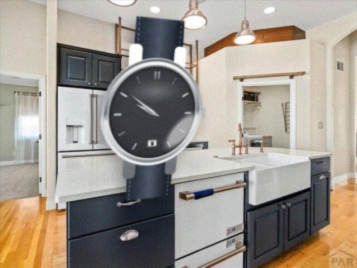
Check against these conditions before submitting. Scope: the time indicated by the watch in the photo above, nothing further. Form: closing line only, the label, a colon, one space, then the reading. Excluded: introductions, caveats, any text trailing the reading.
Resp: 9:51
